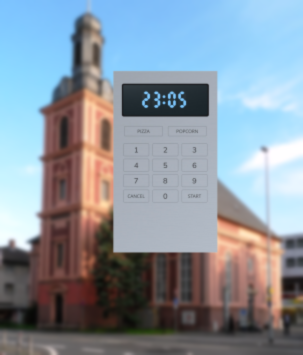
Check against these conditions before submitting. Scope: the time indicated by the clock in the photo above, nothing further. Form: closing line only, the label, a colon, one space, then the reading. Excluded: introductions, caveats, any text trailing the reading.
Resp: 23:05
